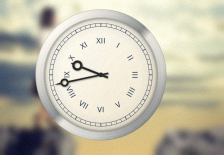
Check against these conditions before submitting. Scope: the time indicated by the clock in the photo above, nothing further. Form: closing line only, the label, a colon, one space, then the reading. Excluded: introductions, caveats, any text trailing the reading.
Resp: 9:43
